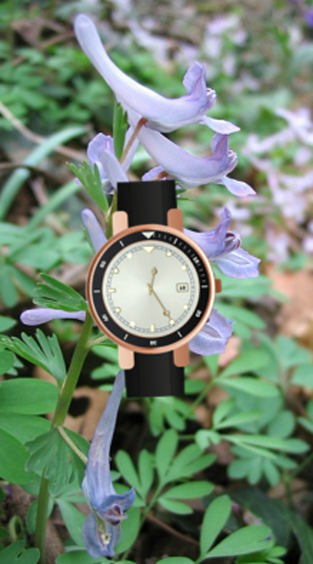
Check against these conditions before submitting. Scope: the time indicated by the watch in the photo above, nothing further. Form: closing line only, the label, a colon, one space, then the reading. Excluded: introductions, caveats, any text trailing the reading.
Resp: 12:25
